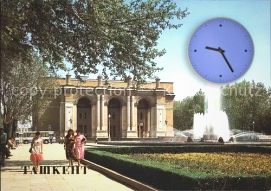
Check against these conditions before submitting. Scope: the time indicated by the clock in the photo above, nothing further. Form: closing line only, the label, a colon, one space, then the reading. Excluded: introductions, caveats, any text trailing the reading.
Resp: 9:25
